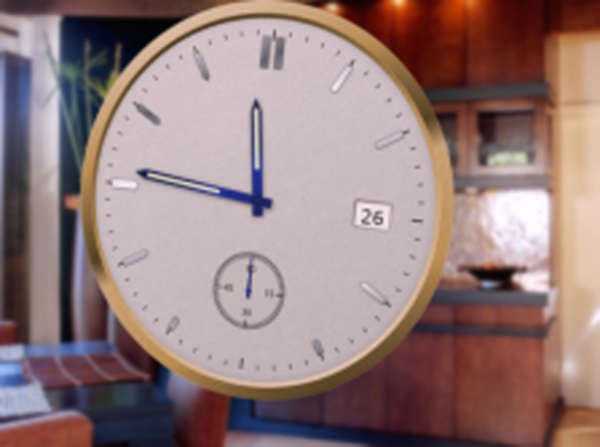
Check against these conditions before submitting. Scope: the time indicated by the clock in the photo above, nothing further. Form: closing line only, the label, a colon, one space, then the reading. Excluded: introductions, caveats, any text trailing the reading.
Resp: 11:46
